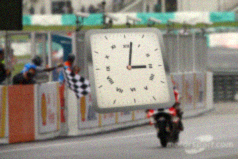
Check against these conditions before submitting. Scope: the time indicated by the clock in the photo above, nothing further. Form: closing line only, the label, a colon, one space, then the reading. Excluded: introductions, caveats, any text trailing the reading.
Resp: 3:02
